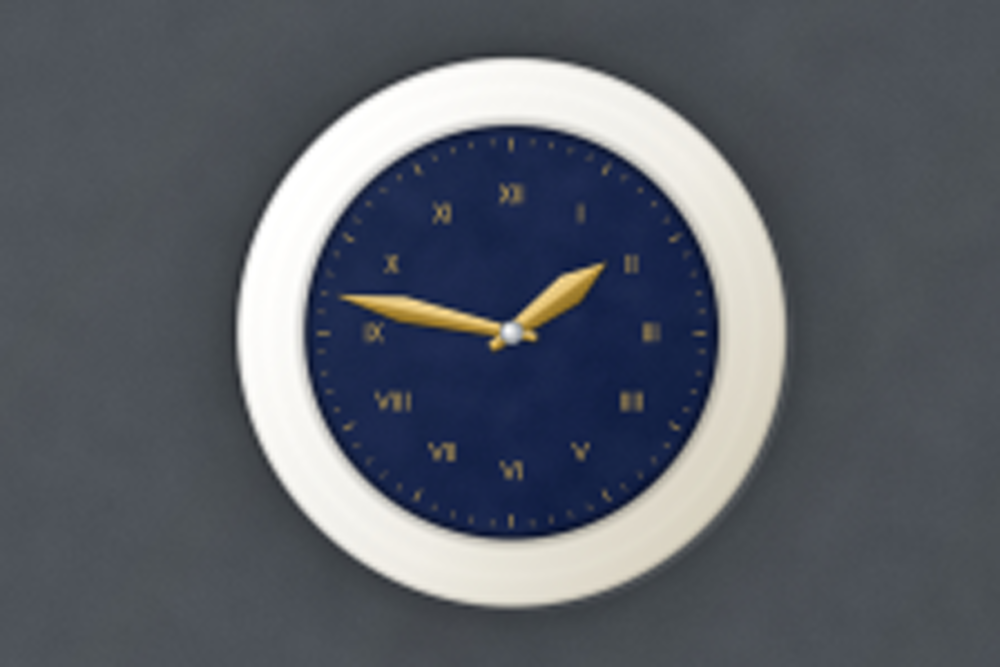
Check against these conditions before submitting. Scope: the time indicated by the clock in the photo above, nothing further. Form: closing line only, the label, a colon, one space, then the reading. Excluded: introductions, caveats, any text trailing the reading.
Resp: 1:47
